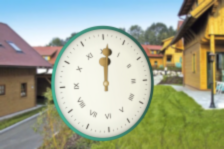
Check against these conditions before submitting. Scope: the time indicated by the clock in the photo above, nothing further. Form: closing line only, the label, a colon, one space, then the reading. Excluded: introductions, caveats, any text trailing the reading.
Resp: 12:01
